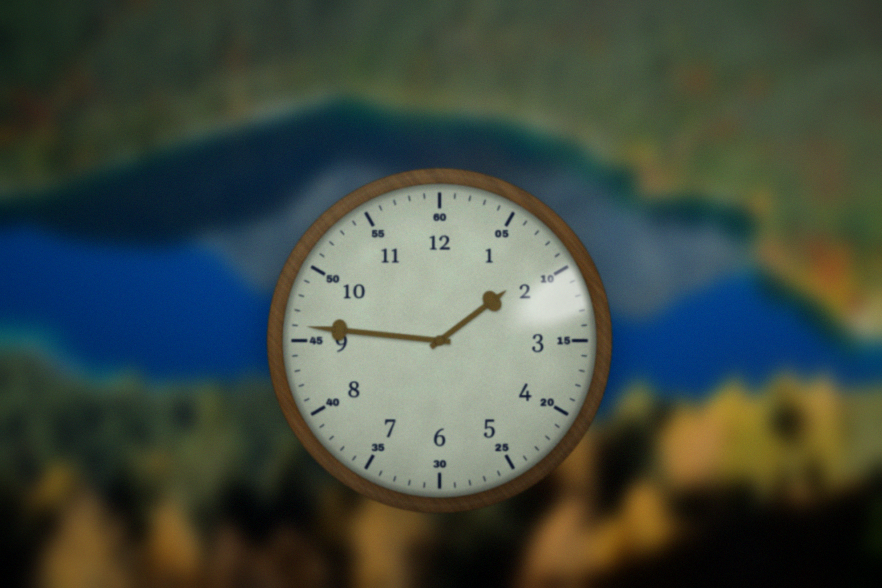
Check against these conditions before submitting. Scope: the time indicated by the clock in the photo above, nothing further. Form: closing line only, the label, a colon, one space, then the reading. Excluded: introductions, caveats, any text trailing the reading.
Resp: 1:46
